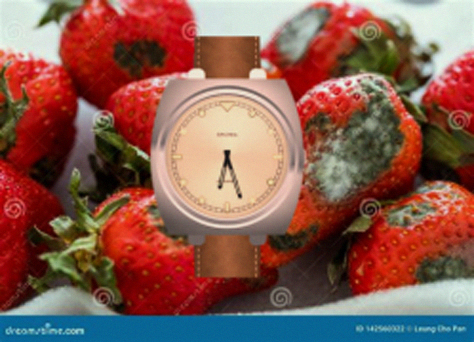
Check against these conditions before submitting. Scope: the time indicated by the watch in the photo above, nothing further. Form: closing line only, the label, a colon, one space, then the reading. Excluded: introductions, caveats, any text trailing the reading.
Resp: 6:27
